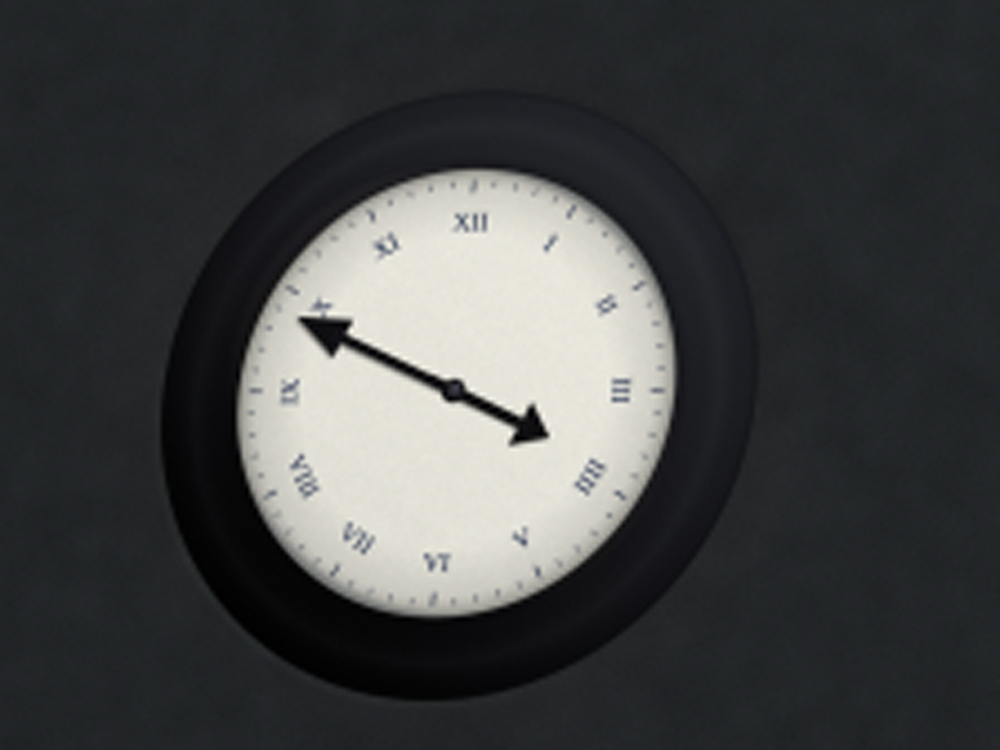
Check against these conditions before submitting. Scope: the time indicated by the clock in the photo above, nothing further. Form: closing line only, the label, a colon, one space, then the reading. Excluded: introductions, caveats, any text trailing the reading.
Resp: 3:49
